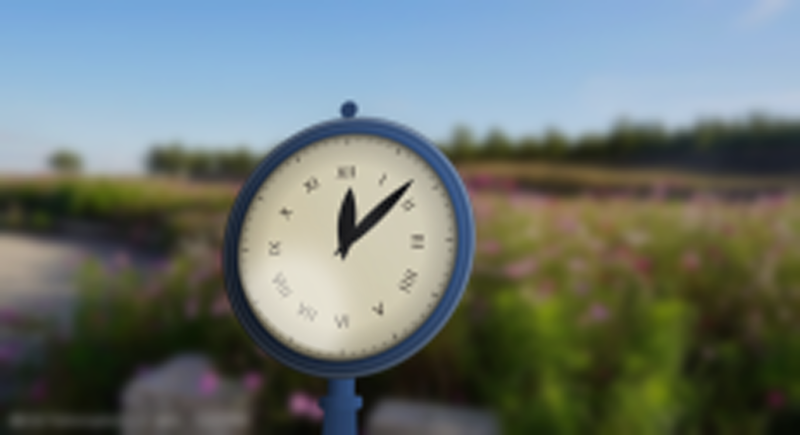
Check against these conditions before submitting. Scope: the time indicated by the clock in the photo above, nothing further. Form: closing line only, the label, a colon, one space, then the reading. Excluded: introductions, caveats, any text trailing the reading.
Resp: 12:08
